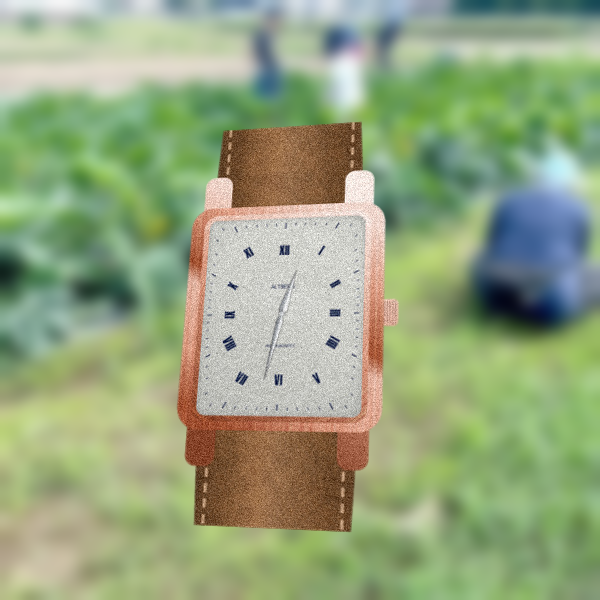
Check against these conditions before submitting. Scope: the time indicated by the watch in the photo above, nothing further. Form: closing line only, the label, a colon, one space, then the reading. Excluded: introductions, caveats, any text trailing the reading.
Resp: 12:32
